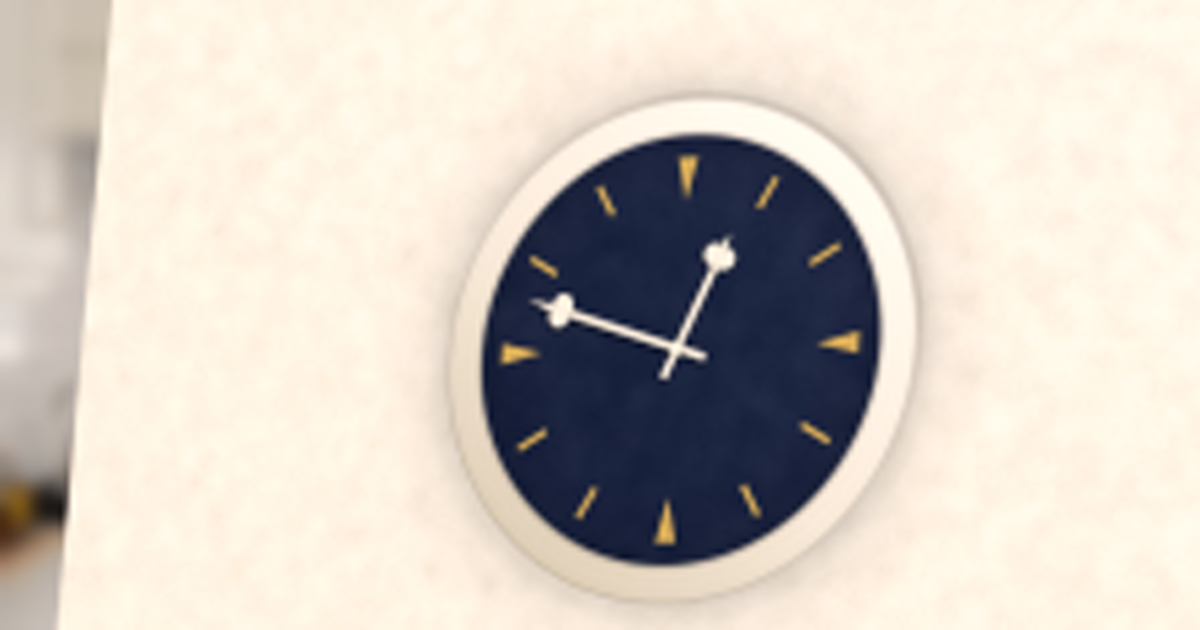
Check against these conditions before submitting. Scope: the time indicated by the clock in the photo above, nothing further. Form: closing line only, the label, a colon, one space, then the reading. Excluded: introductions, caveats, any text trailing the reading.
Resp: 12:48
